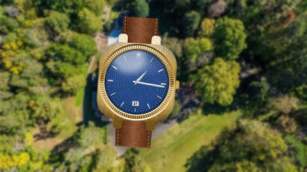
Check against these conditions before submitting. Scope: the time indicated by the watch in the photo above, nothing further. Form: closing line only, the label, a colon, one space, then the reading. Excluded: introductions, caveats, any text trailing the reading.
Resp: 1:16
